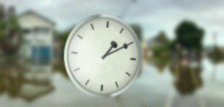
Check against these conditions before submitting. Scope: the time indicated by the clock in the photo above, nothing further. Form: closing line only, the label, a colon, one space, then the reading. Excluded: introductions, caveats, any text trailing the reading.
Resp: 1:10
